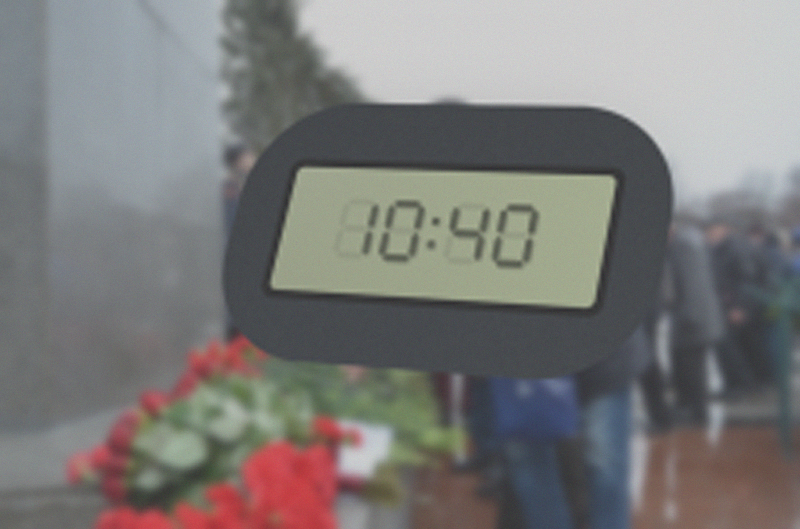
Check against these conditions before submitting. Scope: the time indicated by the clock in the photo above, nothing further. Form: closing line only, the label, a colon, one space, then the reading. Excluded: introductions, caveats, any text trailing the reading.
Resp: 10:40
